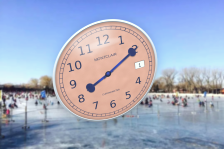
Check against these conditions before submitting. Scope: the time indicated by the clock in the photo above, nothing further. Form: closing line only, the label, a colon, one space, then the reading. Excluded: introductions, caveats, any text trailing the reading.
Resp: 8:10
